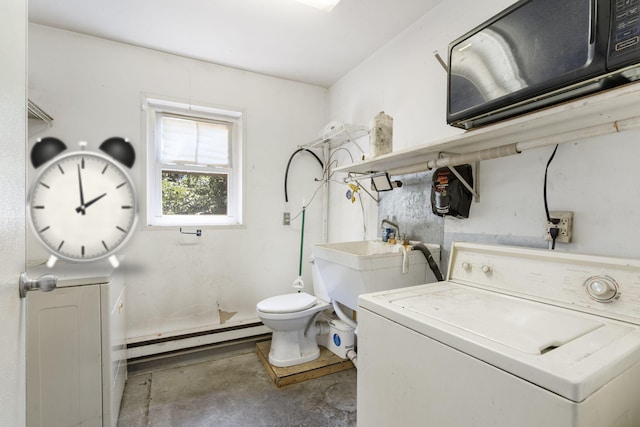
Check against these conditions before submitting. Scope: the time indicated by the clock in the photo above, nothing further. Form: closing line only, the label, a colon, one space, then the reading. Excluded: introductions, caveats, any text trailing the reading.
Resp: 1:59
